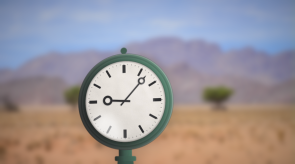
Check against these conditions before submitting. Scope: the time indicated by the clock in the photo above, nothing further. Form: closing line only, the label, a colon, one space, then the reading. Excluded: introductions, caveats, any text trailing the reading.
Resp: 9:07
